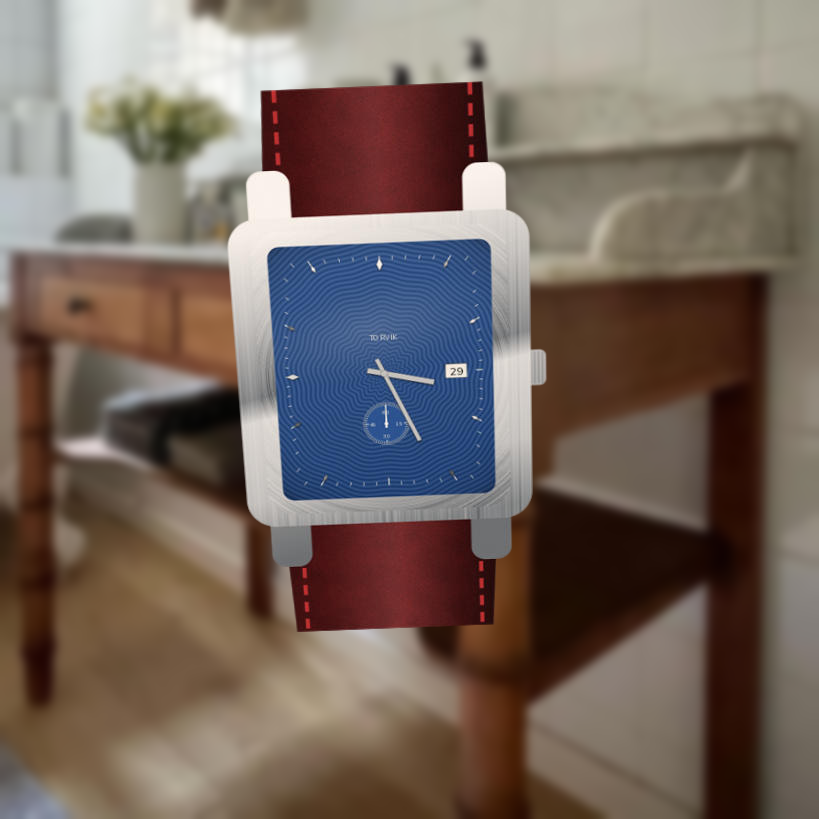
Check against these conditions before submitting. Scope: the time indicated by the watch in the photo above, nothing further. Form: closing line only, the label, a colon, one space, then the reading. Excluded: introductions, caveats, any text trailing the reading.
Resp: 3:26
